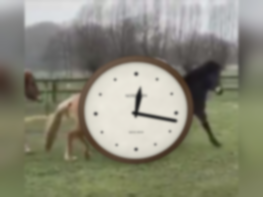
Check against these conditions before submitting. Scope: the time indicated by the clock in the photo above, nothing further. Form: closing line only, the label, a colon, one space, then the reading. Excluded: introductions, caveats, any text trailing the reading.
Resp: 12:17
